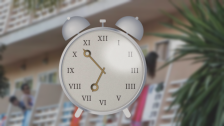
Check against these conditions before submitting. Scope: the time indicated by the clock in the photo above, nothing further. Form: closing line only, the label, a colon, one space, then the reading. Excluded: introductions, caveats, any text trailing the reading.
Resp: 6:53
